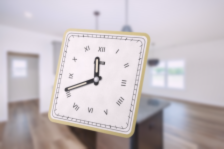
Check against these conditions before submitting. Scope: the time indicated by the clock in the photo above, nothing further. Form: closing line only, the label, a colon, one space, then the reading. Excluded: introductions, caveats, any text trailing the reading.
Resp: 11:41
